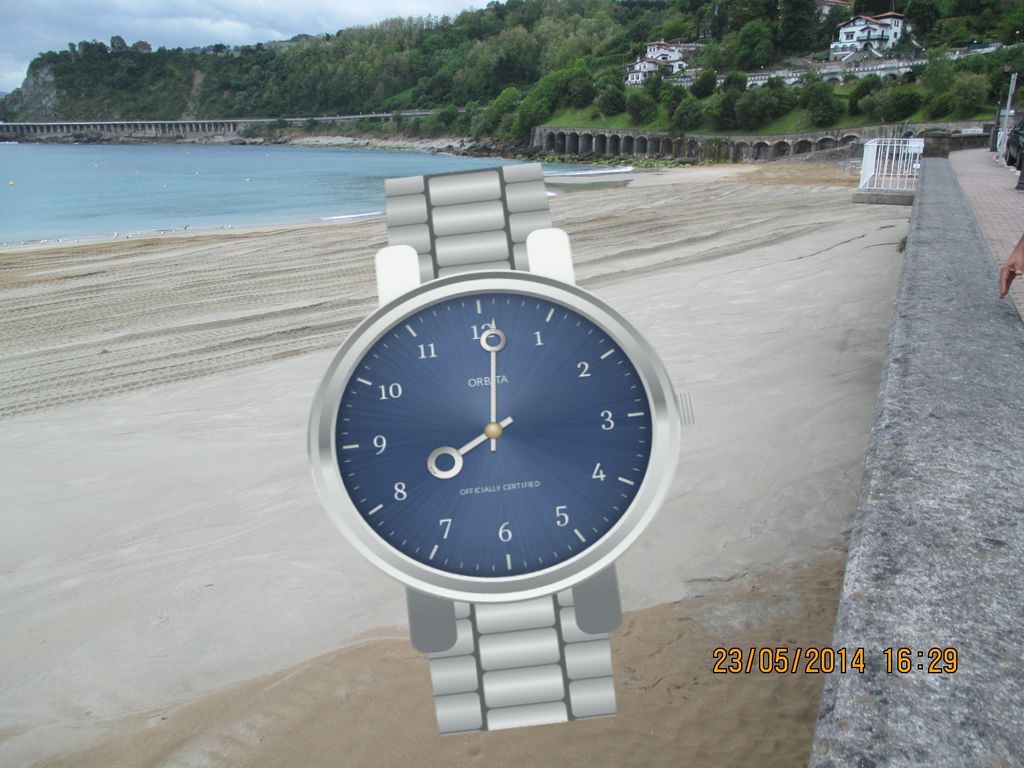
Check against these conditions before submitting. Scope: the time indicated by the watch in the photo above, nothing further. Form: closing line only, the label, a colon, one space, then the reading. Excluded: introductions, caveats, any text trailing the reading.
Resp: 8:01
